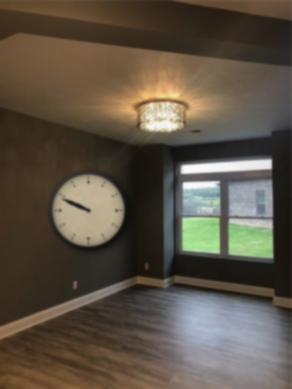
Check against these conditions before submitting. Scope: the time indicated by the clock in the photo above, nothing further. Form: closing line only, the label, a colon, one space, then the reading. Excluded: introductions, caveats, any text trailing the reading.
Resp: 9:49
